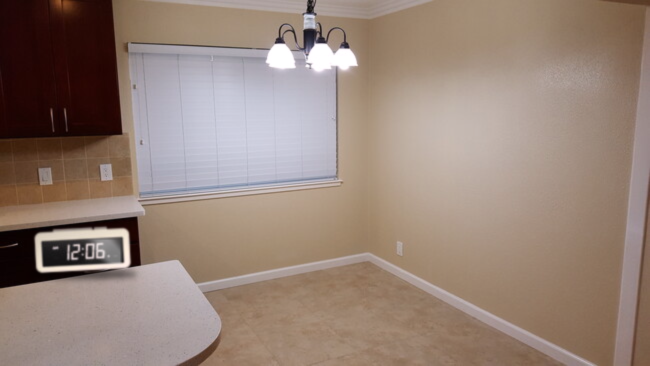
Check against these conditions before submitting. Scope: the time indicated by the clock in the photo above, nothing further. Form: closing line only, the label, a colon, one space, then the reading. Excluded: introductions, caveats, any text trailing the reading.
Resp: 12:06
